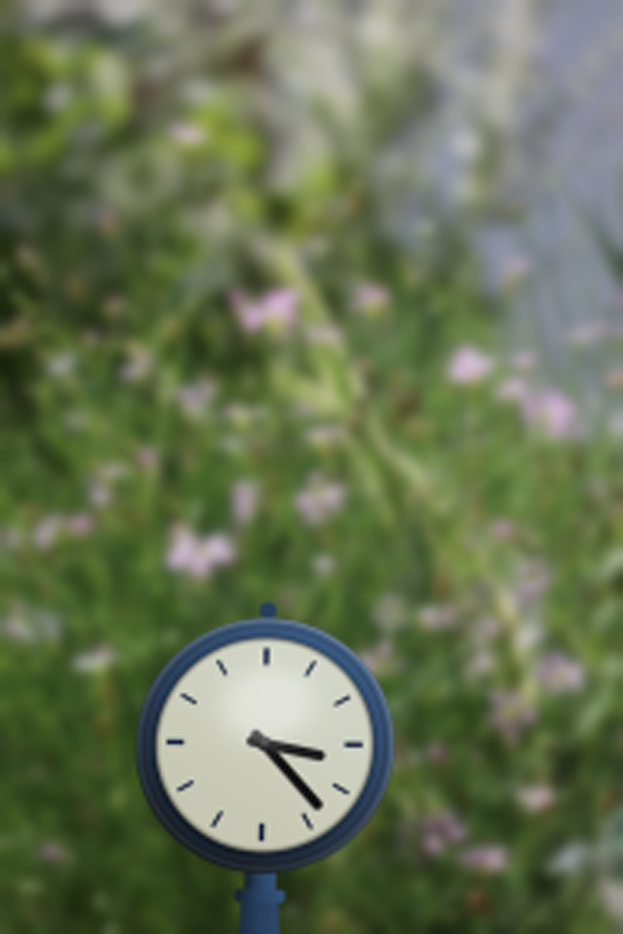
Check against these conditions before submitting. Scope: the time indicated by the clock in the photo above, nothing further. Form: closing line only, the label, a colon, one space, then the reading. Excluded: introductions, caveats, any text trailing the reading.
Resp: 3:23
